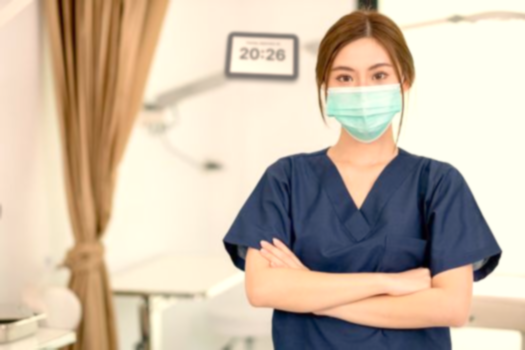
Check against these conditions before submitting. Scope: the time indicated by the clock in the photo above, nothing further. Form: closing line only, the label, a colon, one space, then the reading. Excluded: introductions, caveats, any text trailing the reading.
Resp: 20:26
